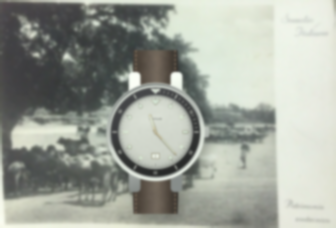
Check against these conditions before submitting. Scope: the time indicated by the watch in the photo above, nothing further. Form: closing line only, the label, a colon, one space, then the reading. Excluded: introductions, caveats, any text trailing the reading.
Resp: 11:23
